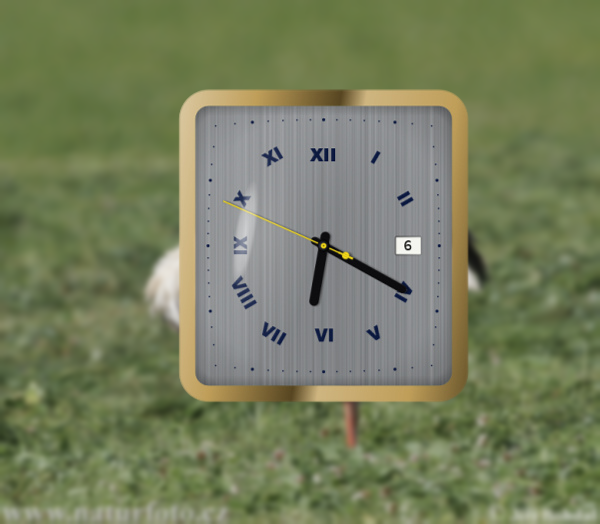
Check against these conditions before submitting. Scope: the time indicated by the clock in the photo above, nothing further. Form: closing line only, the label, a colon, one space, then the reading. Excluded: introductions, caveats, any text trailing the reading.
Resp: 6:19:49
